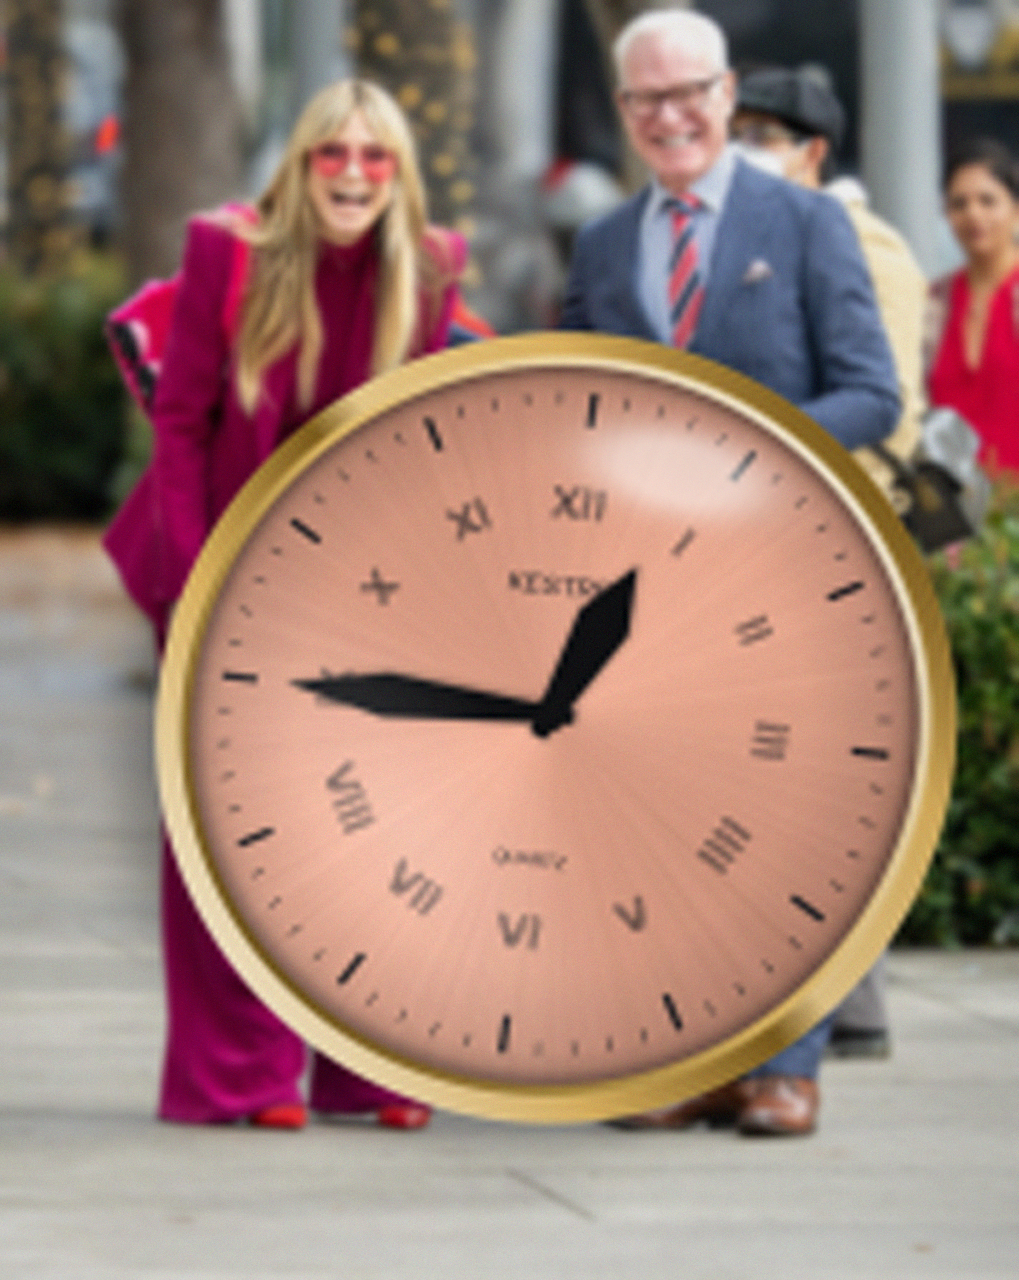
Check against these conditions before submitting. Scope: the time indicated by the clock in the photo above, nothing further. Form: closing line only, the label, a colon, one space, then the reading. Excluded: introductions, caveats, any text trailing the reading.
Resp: 12:45
